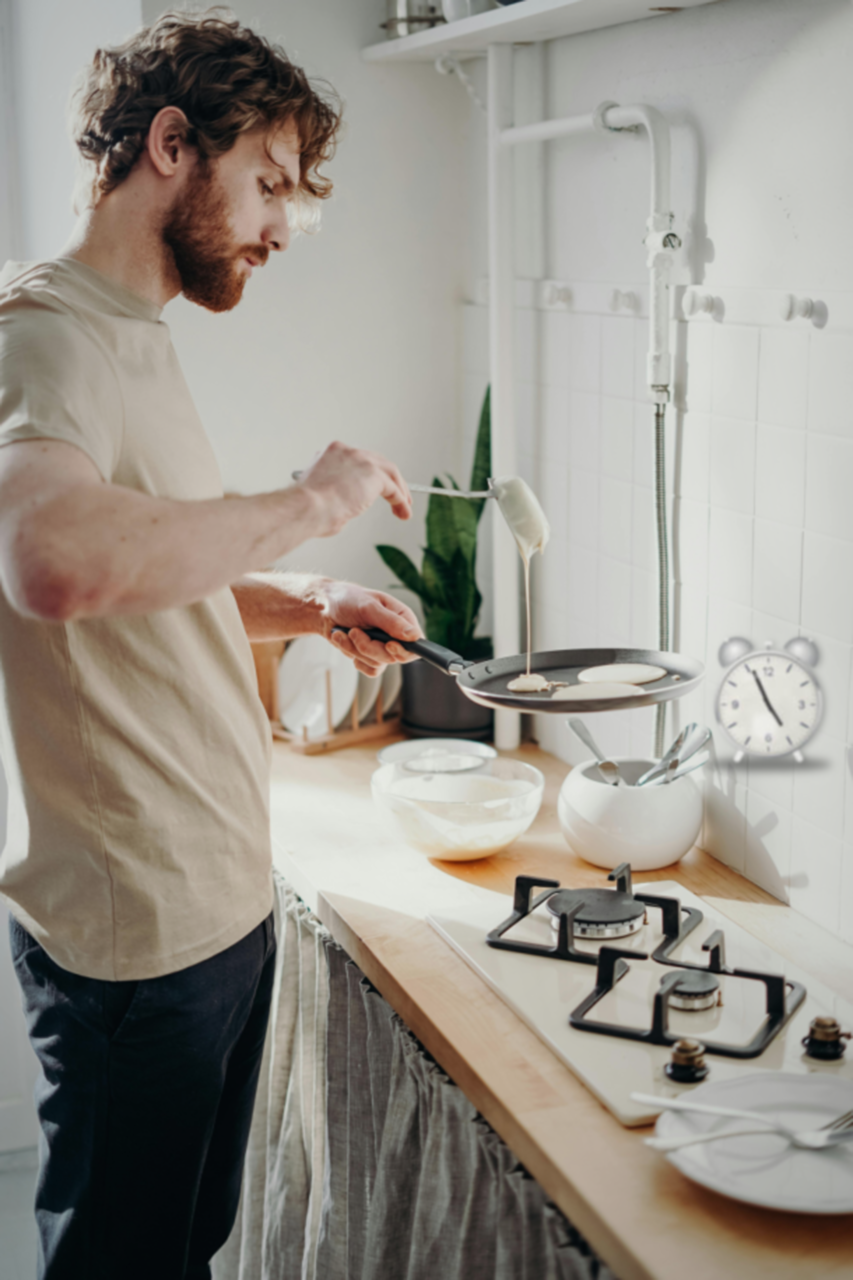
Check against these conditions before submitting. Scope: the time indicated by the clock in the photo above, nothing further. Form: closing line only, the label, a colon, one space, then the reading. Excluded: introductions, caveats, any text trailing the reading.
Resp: 4:56
